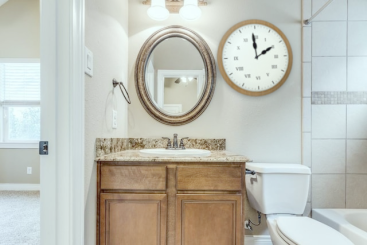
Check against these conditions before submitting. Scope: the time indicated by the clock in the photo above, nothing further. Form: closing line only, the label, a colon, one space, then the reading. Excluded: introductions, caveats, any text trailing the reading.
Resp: 1:59
